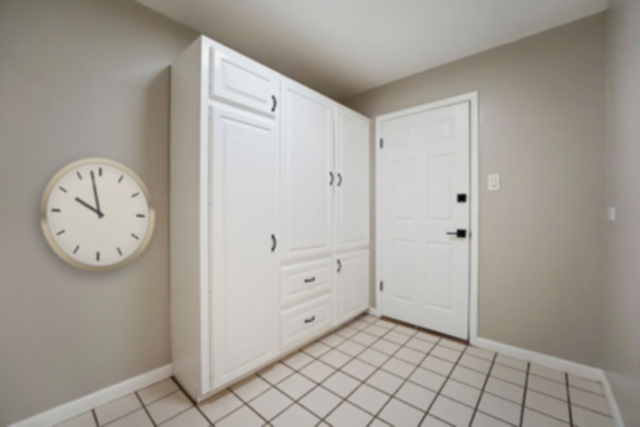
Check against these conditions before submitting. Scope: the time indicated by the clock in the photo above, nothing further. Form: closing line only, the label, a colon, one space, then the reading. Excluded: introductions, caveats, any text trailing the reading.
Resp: 9:58
